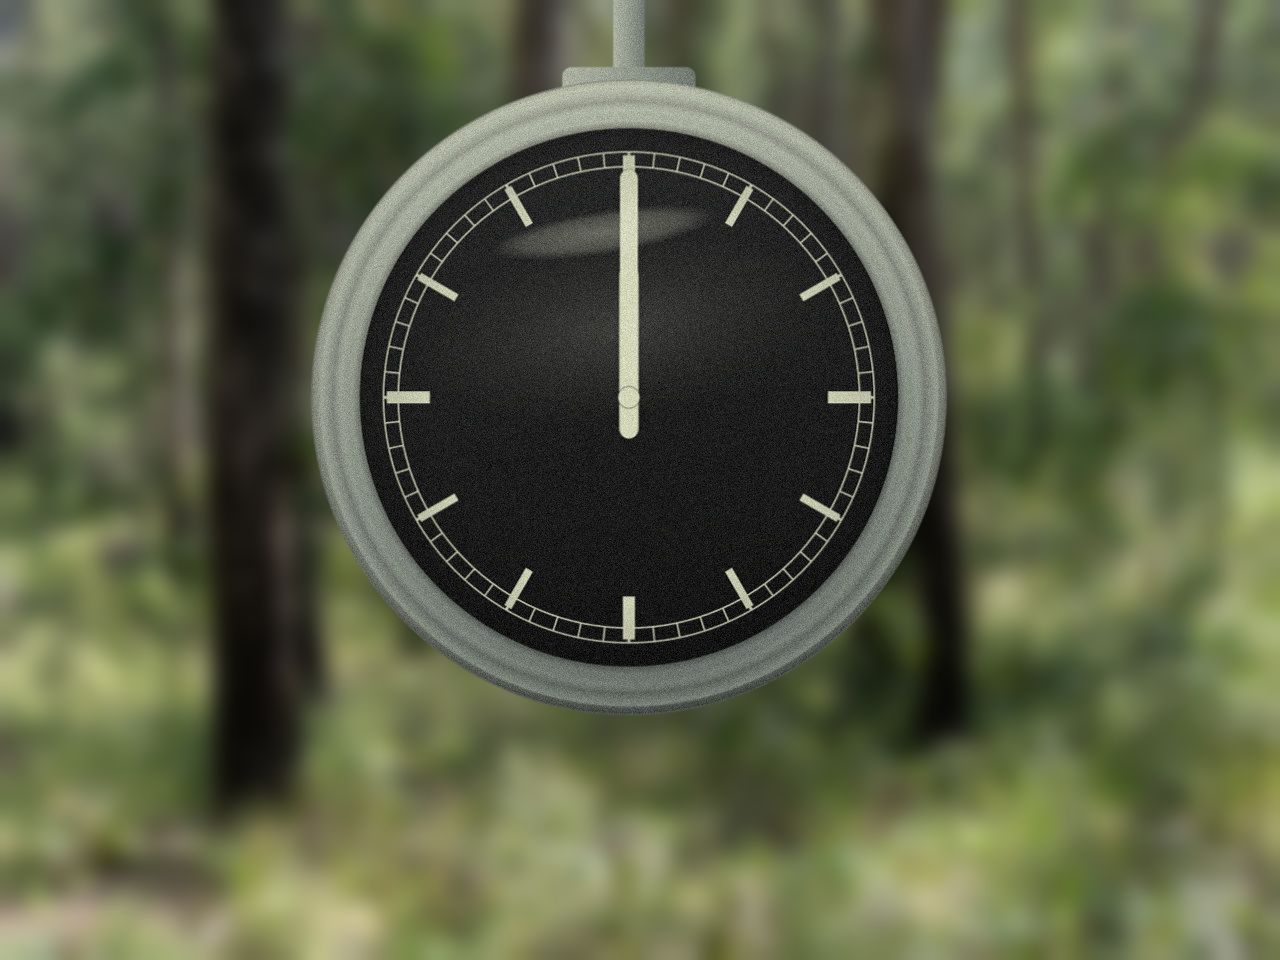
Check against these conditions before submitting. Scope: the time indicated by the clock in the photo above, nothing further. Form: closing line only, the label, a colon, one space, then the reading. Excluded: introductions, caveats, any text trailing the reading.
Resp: 12:00
